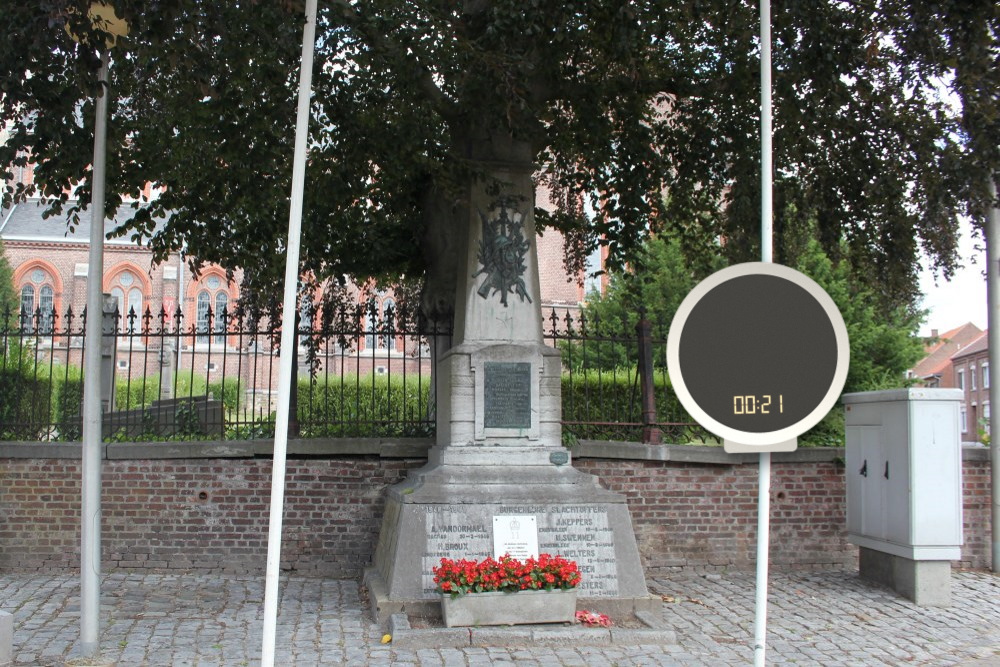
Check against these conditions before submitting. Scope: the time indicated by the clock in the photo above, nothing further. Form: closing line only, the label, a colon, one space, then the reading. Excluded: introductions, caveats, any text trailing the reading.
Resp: 0:21
